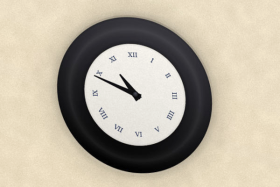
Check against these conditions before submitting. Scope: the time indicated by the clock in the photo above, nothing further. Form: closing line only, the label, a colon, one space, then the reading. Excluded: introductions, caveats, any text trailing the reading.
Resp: 10:49
